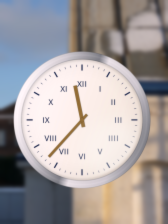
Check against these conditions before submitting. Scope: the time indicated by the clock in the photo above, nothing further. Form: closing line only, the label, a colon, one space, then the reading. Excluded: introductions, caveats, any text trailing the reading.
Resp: 11:37
